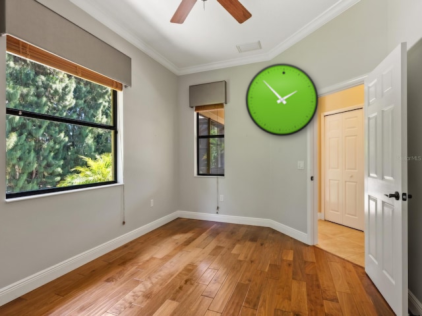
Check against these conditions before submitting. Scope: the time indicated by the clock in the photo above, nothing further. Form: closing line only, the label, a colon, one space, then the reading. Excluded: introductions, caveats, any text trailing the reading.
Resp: 1:52
